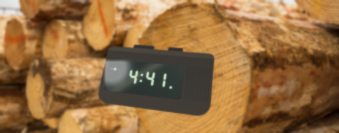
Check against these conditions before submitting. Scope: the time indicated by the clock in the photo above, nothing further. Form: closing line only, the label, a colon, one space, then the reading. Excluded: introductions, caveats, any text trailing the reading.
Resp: 4:41
